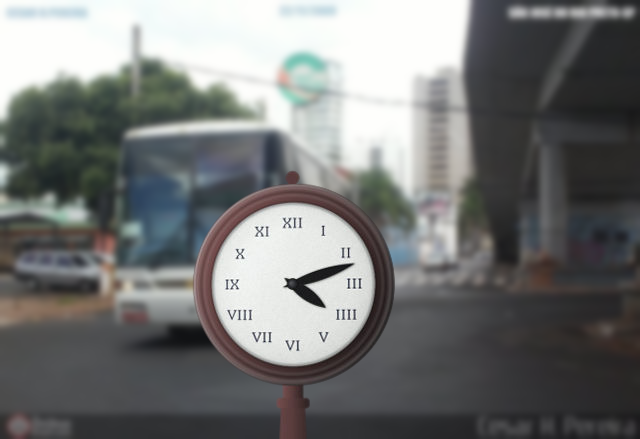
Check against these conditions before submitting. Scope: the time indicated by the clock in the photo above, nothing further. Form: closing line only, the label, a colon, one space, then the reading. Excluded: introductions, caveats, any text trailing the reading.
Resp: 4:12
